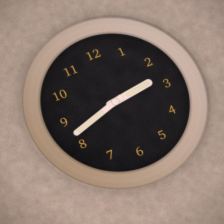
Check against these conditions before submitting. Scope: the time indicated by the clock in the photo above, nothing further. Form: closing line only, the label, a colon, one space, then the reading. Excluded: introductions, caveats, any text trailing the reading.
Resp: 2:42
